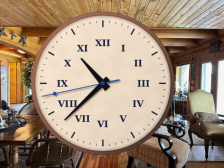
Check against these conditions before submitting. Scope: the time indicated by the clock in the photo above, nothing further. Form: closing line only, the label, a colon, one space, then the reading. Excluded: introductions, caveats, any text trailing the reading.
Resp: 10:37:43
